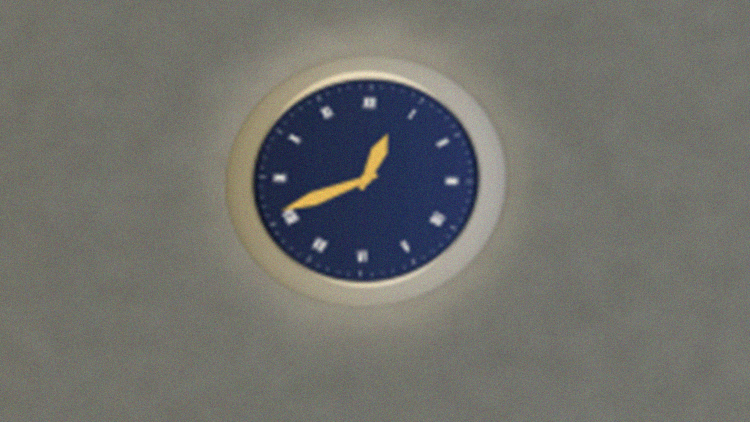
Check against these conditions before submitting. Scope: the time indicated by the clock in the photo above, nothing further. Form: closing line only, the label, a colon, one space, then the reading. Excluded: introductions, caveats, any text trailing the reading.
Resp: 12:41
